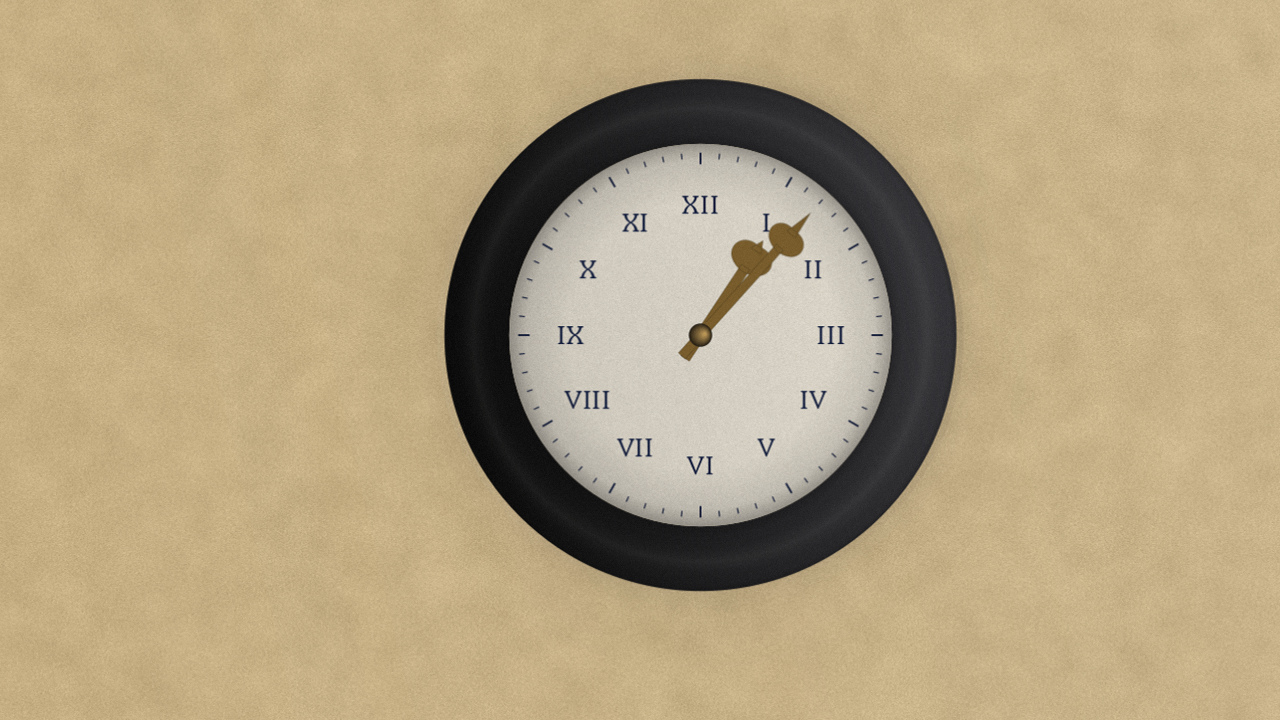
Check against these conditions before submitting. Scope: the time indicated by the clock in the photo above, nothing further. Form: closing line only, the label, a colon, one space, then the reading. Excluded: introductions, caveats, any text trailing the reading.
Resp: 1:07
